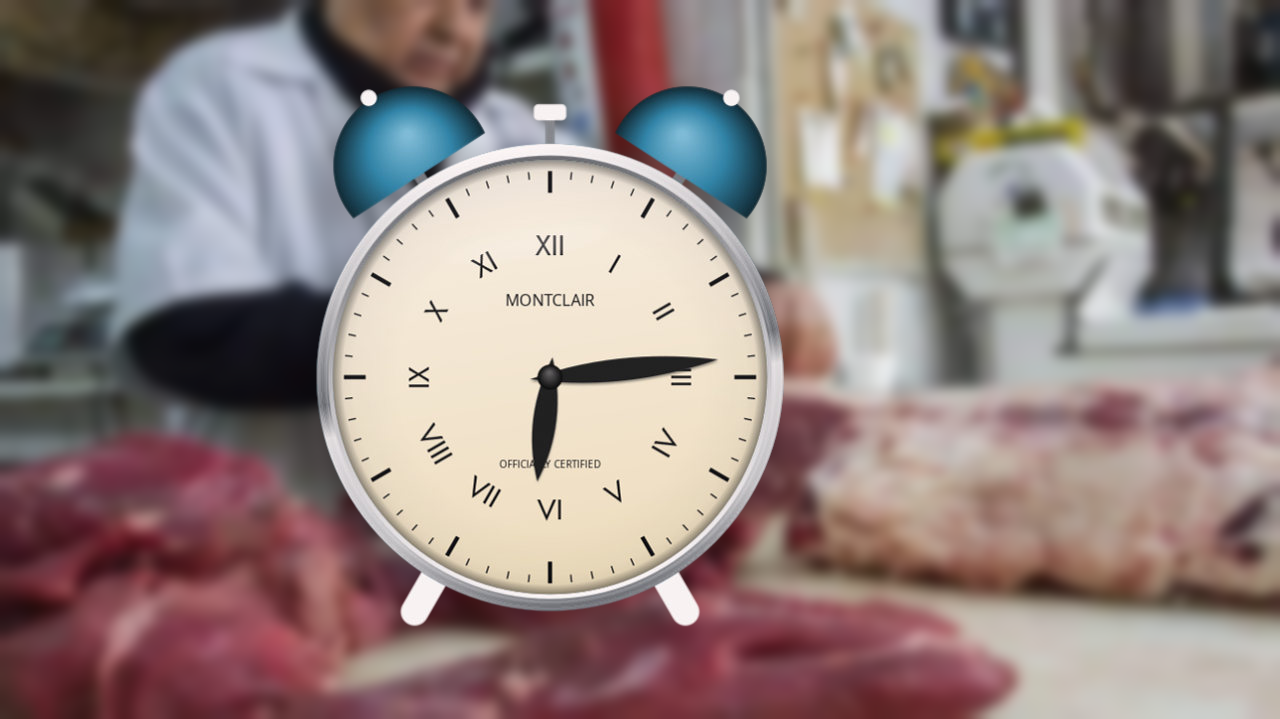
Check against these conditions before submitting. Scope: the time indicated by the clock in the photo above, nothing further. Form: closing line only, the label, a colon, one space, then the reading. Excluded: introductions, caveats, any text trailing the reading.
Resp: 6:14
